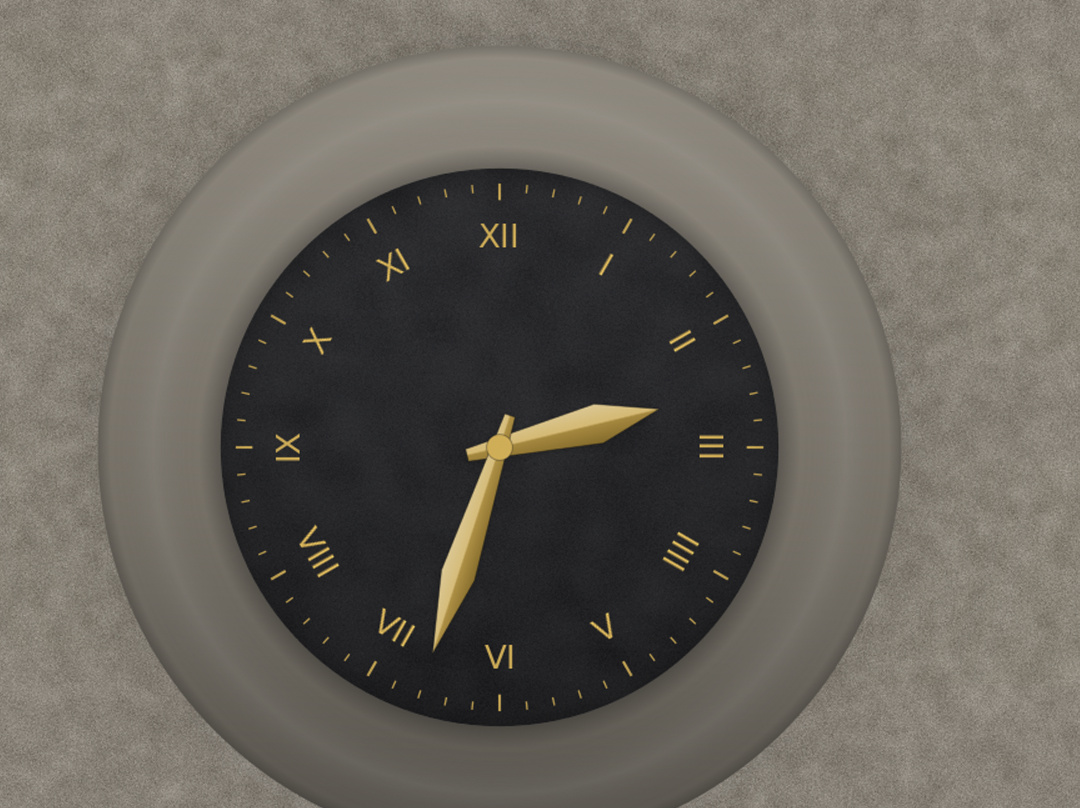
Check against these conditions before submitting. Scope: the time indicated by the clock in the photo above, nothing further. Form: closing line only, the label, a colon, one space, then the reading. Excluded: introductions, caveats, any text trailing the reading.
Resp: 2:33
